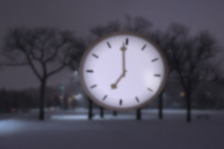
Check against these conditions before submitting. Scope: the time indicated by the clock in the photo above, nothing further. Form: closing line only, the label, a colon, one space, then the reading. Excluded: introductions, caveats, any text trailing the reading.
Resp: 6:59
